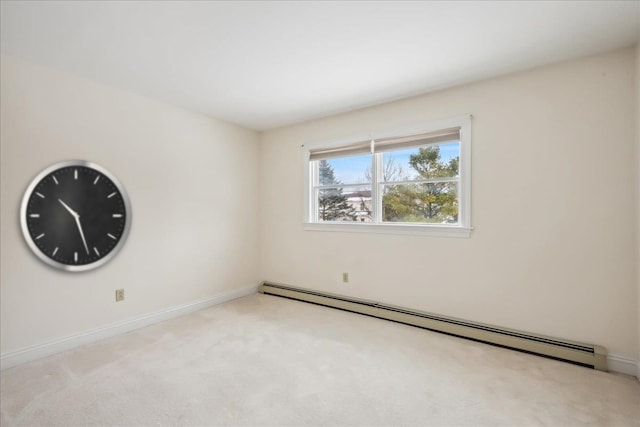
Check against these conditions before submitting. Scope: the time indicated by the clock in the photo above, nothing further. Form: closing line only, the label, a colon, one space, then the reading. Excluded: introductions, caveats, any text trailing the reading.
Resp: 10:27
